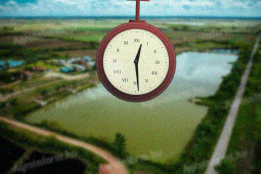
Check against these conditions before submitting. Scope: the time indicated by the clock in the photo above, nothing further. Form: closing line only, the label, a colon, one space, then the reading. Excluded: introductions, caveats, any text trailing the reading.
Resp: 12:29
